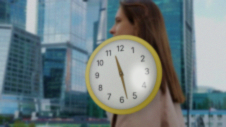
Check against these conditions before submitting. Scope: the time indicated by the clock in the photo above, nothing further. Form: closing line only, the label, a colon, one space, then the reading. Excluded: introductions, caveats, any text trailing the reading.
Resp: 11:28
